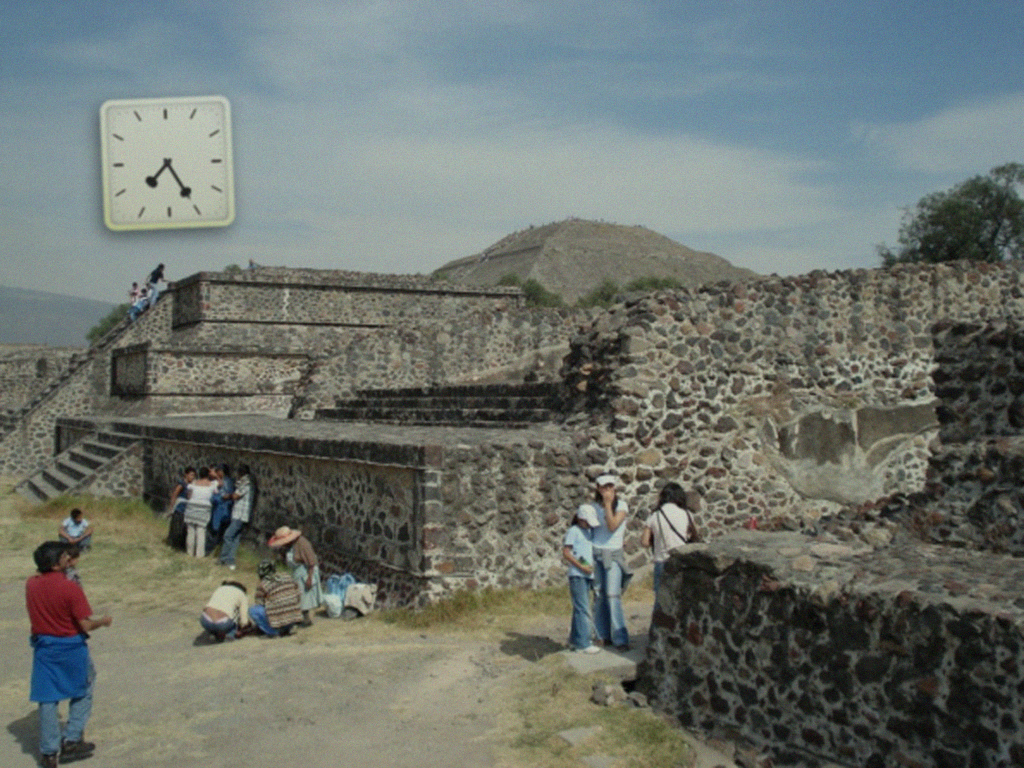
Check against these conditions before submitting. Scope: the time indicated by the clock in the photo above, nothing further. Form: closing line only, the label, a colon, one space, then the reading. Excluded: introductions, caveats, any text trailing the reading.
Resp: 7:25
